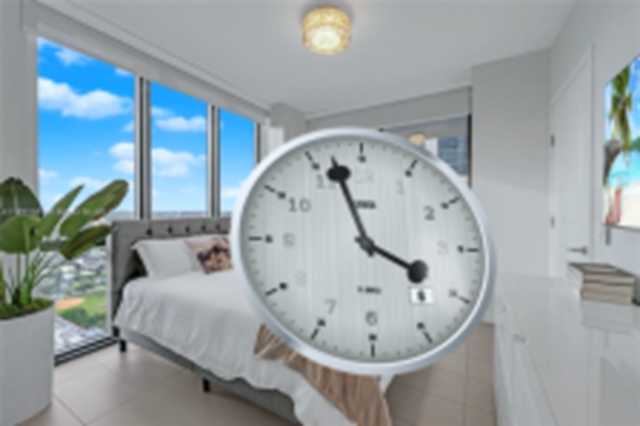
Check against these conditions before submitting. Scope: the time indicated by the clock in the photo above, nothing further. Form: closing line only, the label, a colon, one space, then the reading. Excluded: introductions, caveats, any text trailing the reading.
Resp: 3:57
